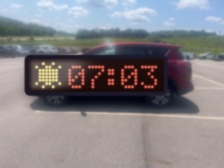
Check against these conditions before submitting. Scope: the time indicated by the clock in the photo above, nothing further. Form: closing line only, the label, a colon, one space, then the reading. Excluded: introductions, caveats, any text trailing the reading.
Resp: 7:03
